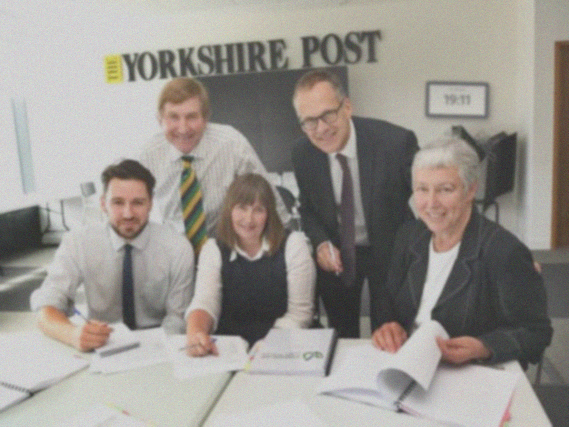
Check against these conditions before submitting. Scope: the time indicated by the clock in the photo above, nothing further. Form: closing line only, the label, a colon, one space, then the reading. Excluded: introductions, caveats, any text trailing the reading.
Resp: 19:11
